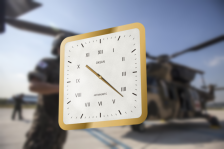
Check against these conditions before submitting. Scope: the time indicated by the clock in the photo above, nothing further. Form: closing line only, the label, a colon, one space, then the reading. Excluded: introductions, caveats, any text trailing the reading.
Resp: 10:22
